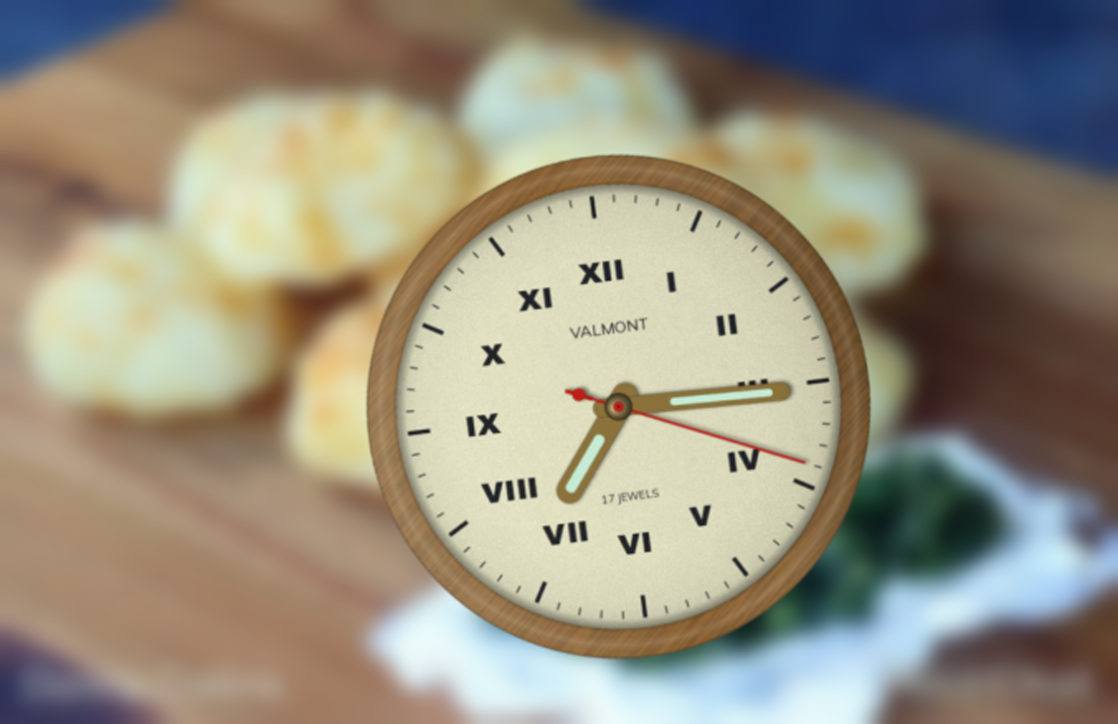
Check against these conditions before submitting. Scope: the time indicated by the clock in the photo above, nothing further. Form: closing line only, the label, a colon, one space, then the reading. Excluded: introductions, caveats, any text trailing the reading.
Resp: 7:15:19
